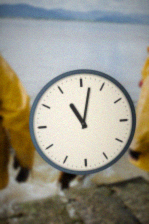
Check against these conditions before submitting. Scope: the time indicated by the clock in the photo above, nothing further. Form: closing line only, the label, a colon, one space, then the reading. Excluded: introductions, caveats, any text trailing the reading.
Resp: 11:02
